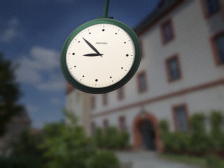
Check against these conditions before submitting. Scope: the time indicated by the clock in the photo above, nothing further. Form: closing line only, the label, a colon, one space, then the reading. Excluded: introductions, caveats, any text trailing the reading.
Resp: 8:52
